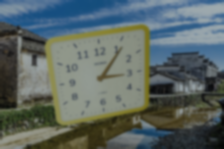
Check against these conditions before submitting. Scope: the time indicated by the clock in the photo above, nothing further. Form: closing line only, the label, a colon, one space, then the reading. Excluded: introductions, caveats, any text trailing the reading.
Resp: 3:06
